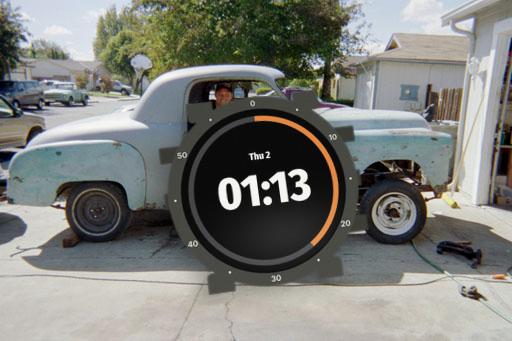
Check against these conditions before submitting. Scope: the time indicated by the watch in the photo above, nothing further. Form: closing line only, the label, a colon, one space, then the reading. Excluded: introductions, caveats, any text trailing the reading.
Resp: 1:13
